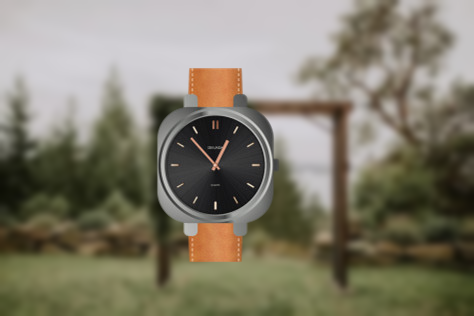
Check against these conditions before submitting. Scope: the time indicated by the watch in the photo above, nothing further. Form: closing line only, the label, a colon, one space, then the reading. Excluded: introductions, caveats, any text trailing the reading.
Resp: 12:53
